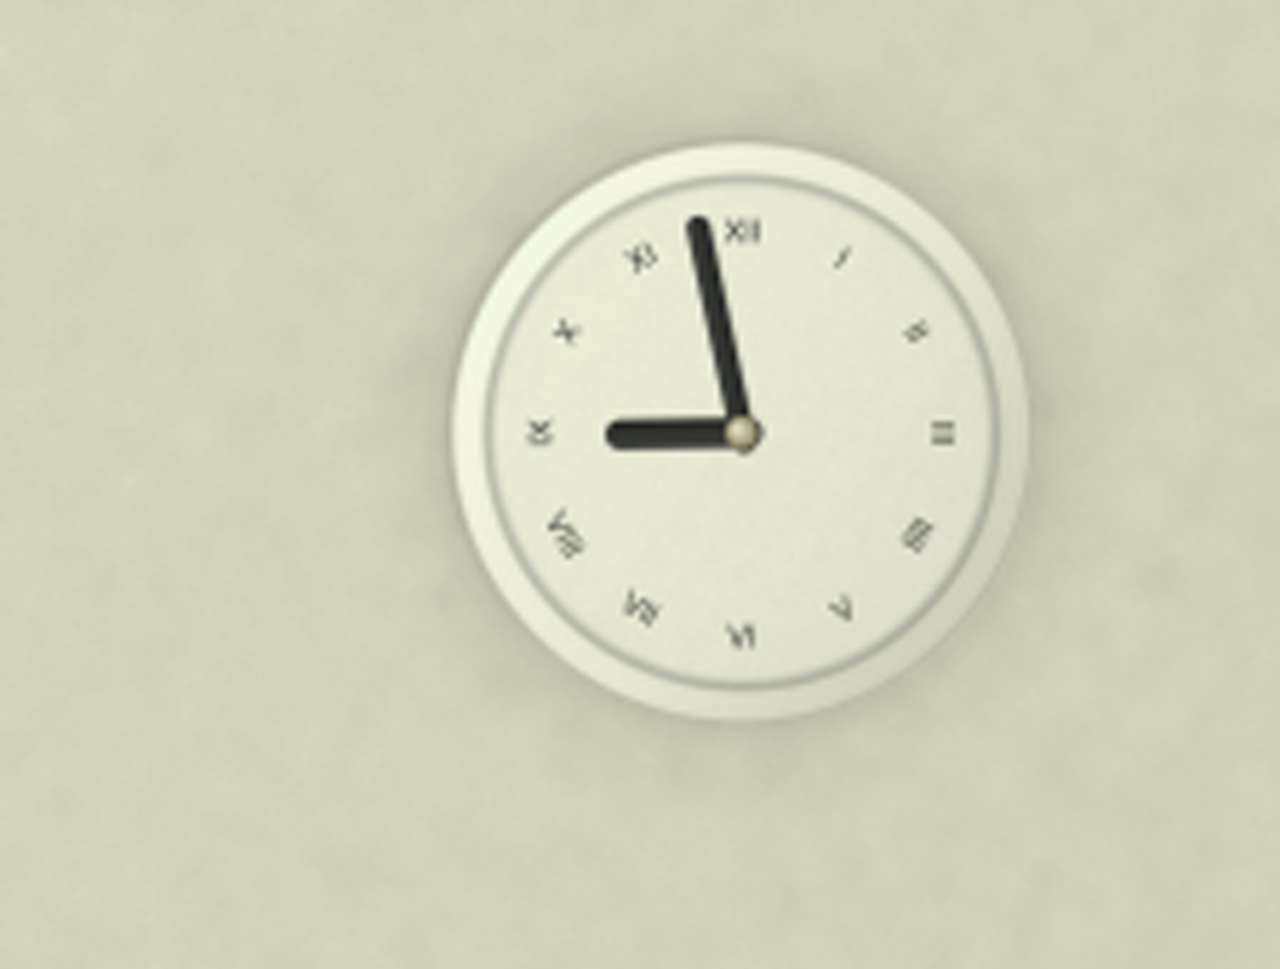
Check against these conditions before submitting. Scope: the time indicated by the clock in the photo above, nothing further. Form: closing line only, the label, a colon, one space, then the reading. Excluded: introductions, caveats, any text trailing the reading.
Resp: 8:58
